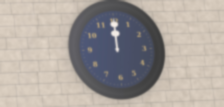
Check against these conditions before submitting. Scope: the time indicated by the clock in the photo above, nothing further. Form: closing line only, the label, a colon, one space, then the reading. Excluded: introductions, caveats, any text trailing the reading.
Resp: 12:00
